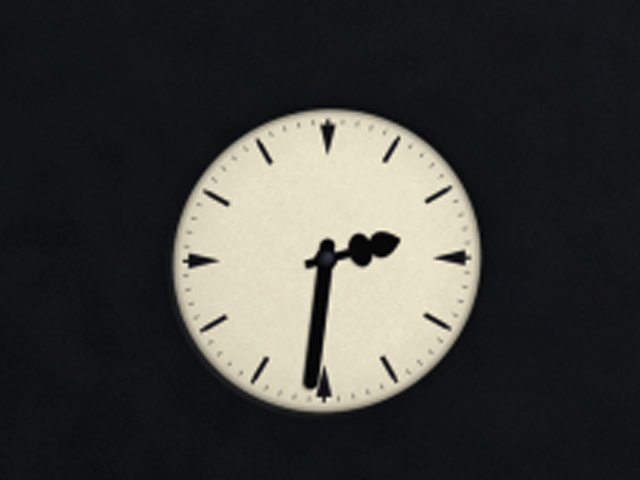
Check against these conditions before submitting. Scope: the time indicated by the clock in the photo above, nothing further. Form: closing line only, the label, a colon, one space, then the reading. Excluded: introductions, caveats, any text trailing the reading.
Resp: 2:31
